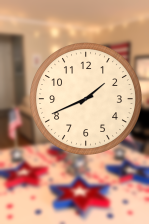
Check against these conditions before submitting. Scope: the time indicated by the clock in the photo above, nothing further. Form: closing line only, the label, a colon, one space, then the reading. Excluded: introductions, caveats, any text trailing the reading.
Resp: 1:41
